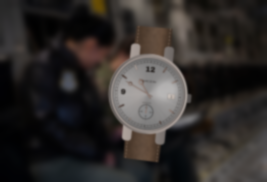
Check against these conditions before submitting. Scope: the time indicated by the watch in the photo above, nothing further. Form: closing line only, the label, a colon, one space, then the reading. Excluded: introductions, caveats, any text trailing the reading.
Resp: 10:49
